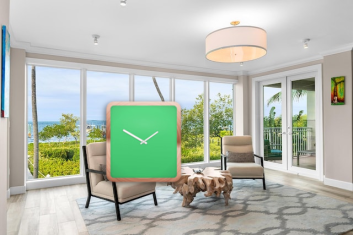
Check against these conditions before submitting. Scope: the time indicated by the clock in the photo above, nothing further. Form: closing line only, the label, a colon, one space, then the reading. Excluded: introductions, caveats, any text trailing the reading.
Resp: 1:50
